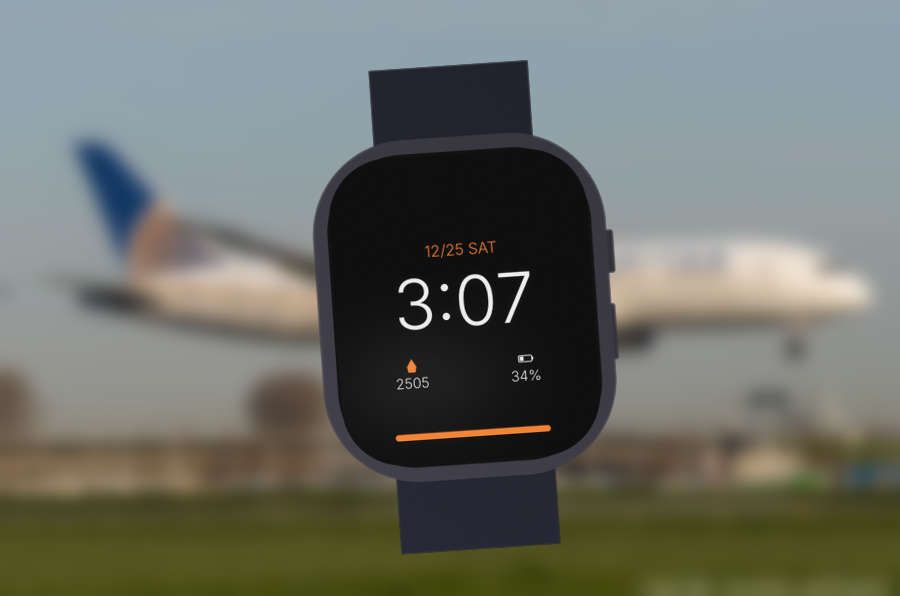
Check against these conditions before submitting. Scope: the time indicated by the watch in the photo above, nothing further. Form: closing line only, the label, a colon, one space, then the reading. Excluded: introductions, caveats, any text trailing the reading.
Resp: 3:07
